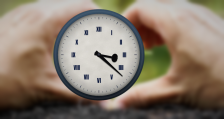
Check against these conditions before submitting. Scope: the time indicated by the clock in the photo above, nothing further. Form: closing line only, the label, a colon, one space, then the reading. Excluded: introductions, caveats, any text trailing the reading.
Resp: 3:22
